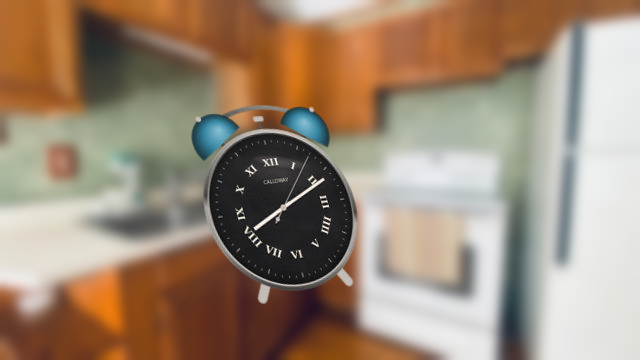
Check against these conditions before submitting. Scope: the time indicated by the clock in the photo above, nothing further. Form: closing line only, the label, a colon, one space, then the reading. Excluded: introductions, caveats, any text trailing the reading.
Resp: 8:11:07
